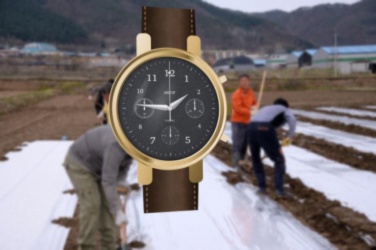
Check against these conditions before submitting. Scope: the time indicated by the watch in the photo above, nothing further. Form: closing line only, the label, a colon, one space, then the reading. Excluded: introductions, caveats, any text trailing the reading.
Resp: 1:46
